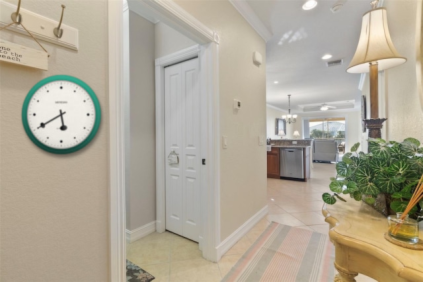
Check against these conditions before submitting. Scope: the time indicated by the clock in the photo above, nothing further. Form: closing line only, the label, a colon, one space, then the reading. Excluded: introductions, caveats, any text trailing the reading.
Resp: 5:40
